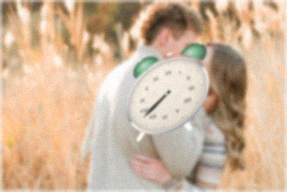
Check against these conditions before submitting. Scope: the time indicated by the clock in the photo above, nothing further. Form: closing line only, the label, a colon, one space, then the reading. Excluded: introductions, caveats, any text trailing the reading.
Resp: 7:38
